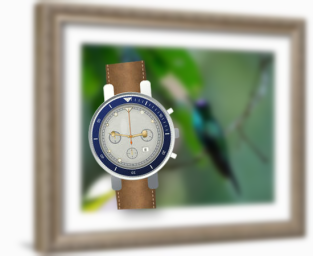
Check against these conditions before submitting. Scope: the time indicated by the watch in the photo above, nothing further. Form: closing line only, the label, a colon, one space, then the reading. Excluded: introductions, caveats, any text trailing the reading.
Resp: 2:47
